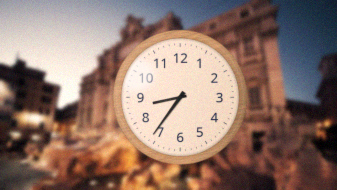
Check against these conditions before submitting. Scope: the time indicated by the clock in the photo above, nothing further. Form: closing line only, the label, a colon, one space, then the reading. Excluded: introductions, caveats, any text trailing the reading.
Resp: 8:36
